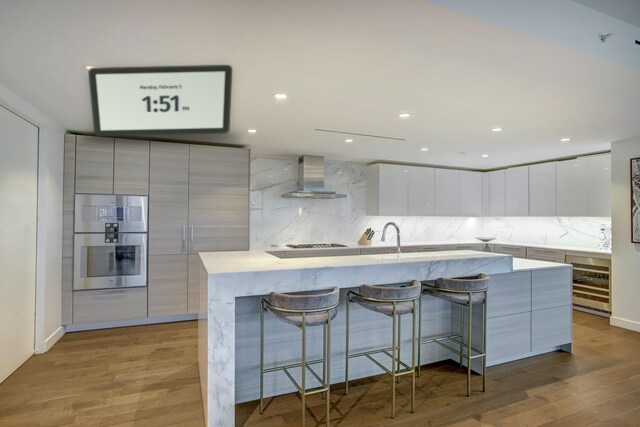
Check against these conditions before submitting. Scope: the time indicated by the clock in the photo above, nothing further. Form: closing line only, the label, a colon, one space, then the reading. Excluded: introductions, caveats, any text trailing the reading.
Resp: 1:51
